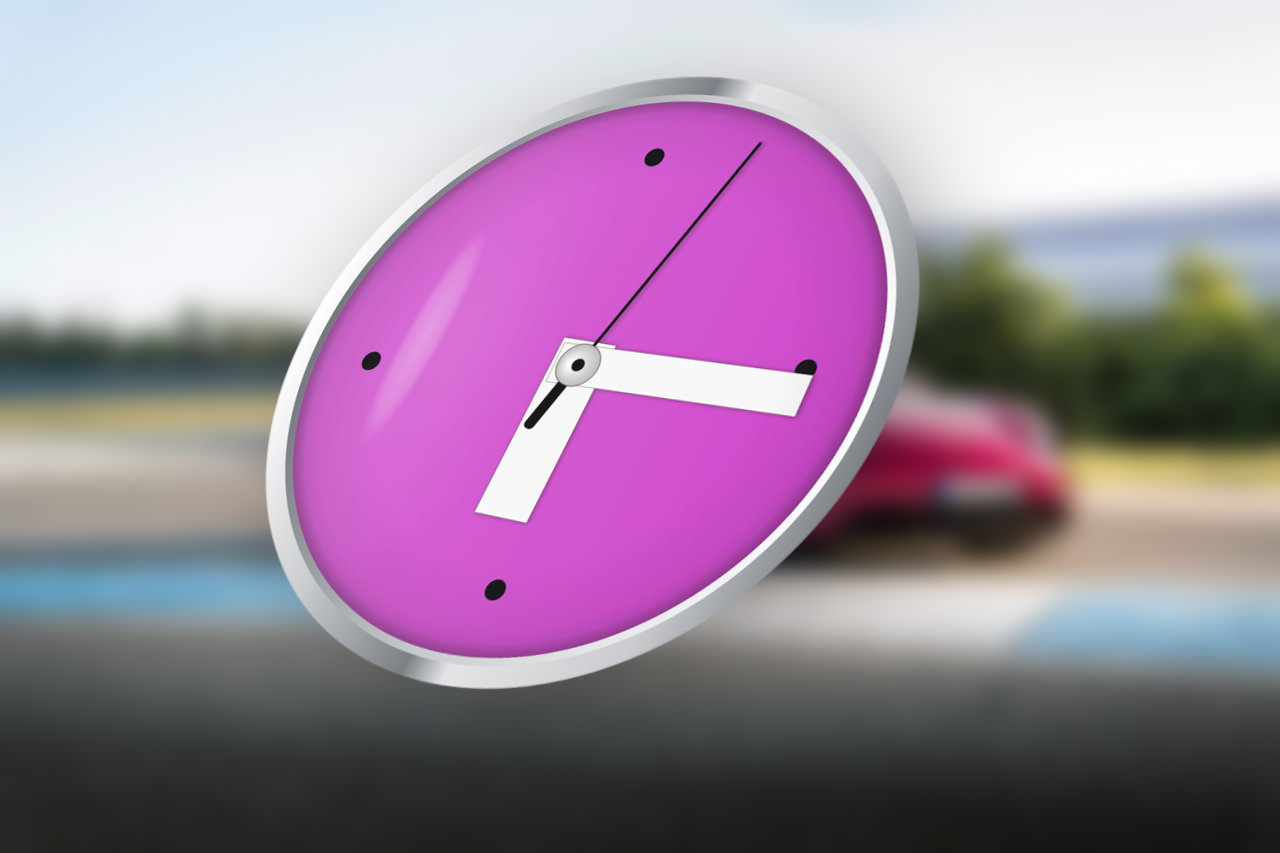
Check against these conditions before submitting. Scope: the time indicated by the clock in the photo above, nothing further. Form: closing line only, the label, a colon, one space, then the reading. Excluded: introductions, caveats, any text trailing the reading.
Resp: 6:16:04
